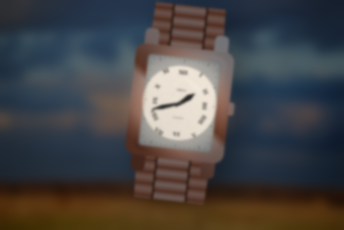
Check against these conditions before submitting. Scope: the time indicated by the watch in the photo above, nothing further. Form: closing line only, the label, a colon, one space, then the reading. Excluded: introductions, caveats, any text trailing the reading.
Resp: 1:42
